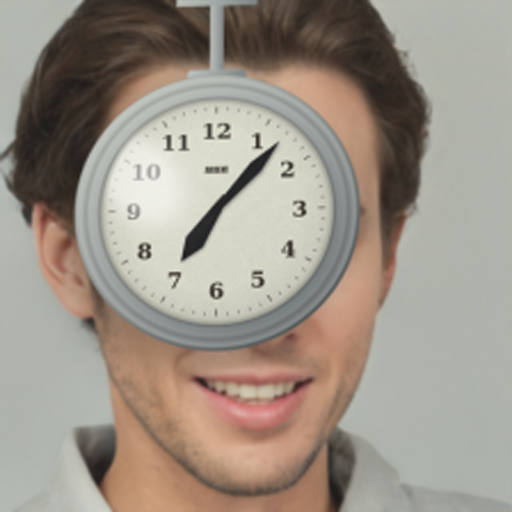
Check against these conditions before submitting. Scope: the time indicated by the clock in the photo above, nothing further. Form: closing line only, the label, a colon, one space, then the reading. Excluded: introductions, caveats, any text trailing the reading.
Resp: 7:07
